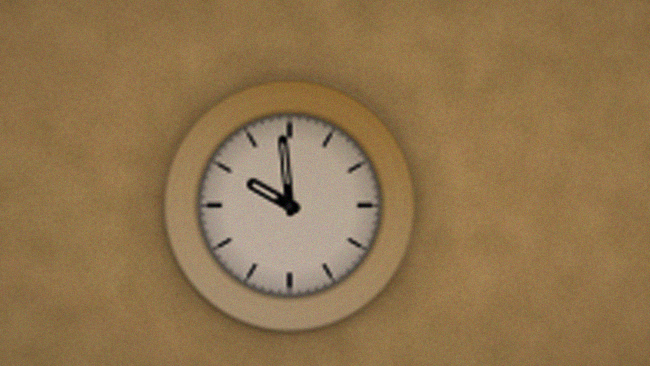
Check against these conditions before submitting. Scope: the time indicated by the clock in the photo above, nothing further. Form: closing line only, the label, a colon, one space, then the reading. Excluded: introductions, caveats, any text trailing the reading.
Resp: 9:59
